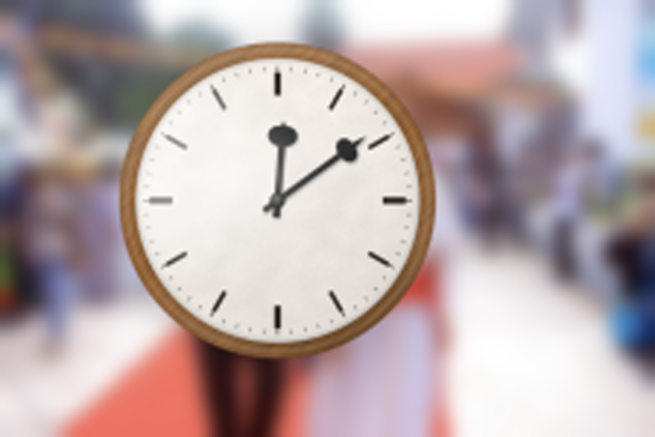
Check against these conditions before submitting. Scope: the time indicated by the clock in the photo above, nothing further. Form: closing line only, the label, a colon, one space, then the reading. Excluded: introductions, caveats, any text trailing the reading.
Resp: 12:09
